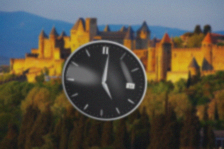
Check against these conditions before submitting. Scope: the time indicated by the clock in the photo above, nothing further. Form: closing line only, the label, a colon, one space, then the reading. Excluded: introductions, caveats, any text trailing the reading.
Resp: 5:01
